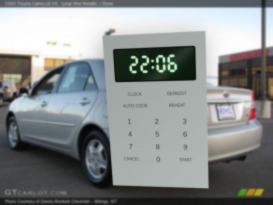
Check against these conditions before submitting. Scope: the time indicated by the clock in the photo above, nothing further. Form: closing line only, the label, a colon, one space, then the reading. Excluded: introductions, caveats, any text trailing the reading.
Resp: 22:06
